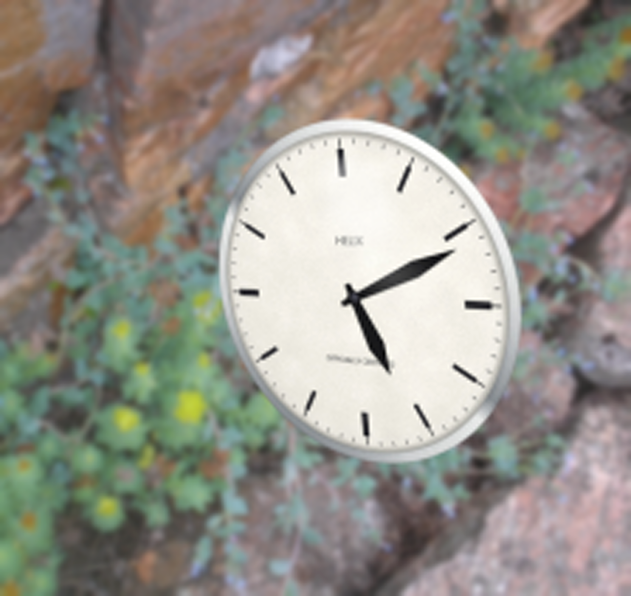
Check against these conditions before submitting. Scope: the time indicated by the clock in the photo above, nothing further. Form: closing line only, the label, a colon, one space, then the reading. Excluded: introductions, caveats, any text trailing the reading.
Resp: 5:11
